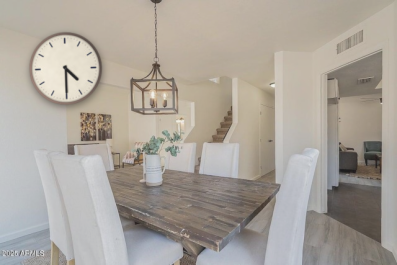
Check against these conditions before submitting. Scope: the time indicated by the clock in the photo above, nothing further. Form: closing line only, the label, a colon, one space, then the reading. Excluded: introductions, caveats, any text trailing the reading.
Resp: 4:30
